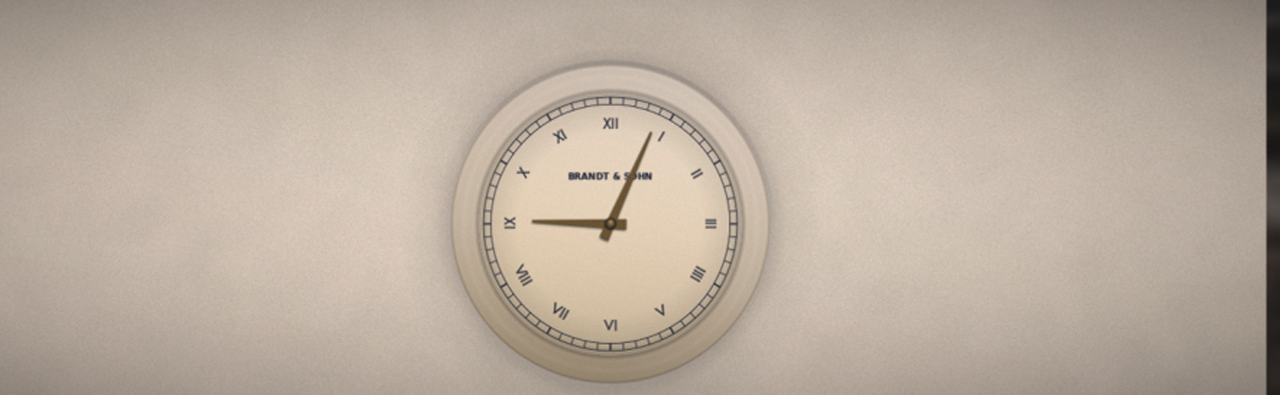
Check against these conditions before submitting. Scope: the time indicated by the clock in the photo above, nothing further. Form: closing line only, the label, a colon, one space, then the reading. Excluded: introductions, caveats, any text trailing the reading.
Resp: 9:04
